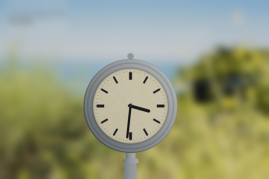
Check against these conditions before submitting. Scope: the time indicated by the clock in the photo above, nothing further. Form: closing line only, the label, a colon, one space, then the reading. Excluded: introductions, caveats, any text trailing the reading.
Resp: 3:31
